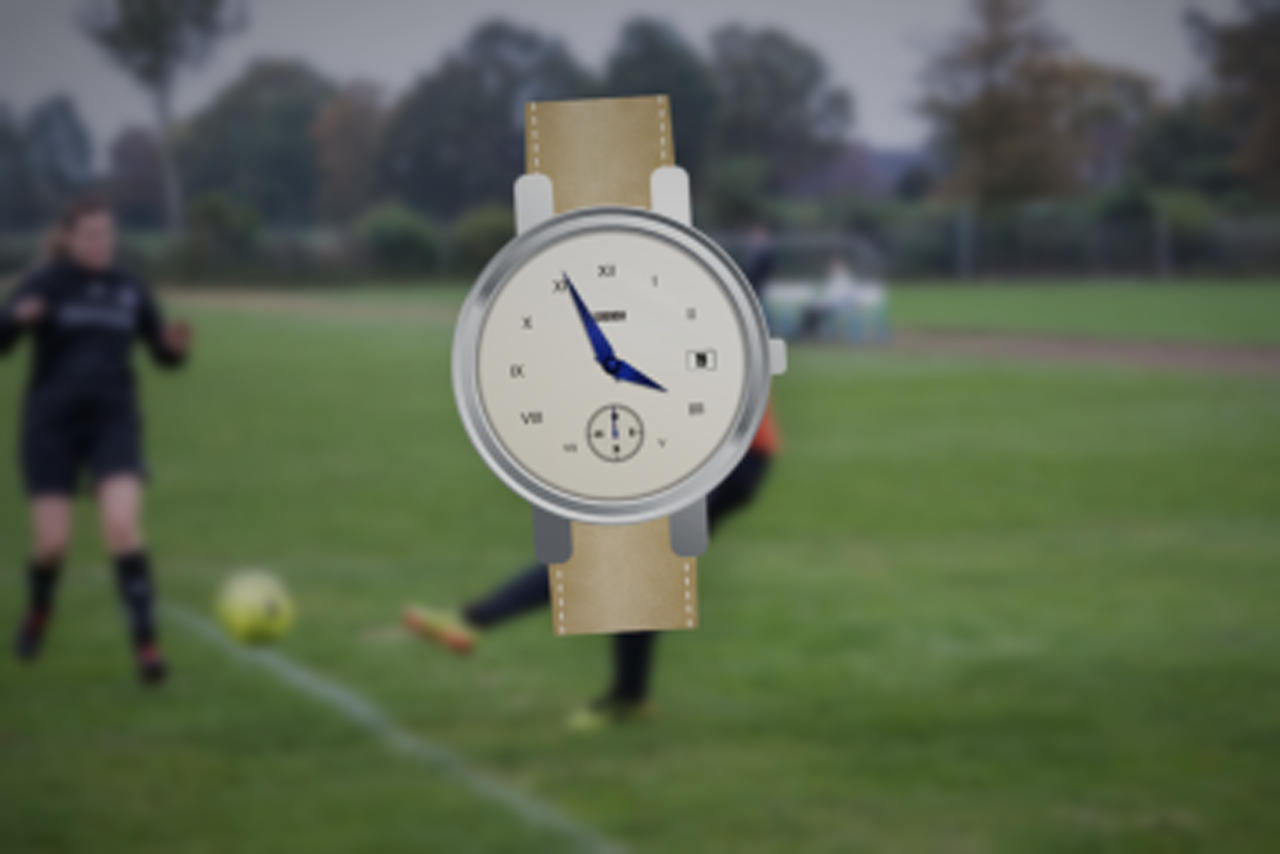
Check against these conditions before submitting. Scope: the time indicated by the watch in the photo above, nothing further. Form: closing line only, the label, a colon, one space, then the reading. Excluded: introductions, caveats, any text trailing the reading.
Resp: 3:56
